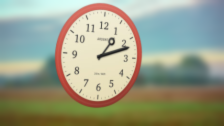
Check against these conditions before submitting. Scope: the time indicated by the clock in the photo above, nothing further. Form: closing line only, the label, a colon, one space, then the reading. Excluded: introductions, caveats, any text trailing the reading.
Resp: 1:12
